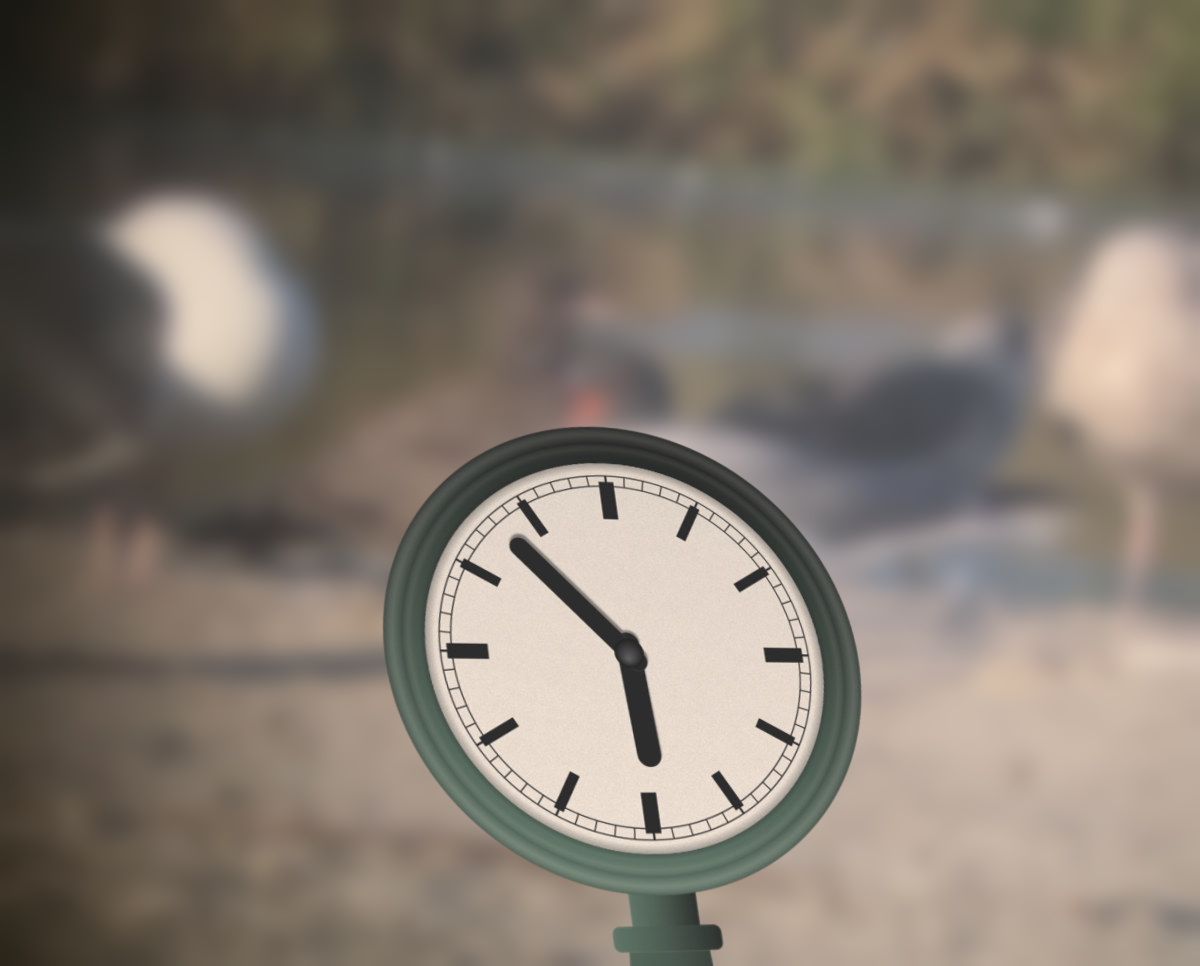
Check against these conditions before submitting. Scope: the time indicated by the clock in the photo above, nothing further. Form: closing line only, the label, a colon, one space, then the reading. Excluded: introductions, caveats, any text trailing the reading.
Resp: 5:53
